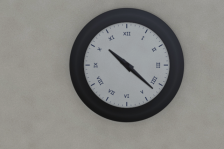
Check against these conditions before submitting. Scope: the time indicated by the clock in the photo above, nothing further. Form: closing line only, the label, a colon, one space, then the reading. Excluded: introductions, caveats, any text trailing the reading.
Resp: 10:22
